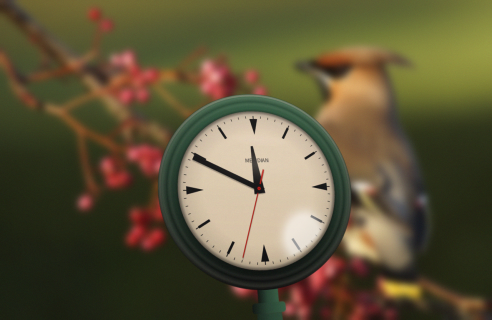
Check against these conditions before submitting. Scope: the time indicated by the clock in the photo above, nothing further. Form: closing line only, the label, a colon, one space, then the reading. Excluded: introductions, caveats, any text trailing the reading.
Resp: 11:49:33
